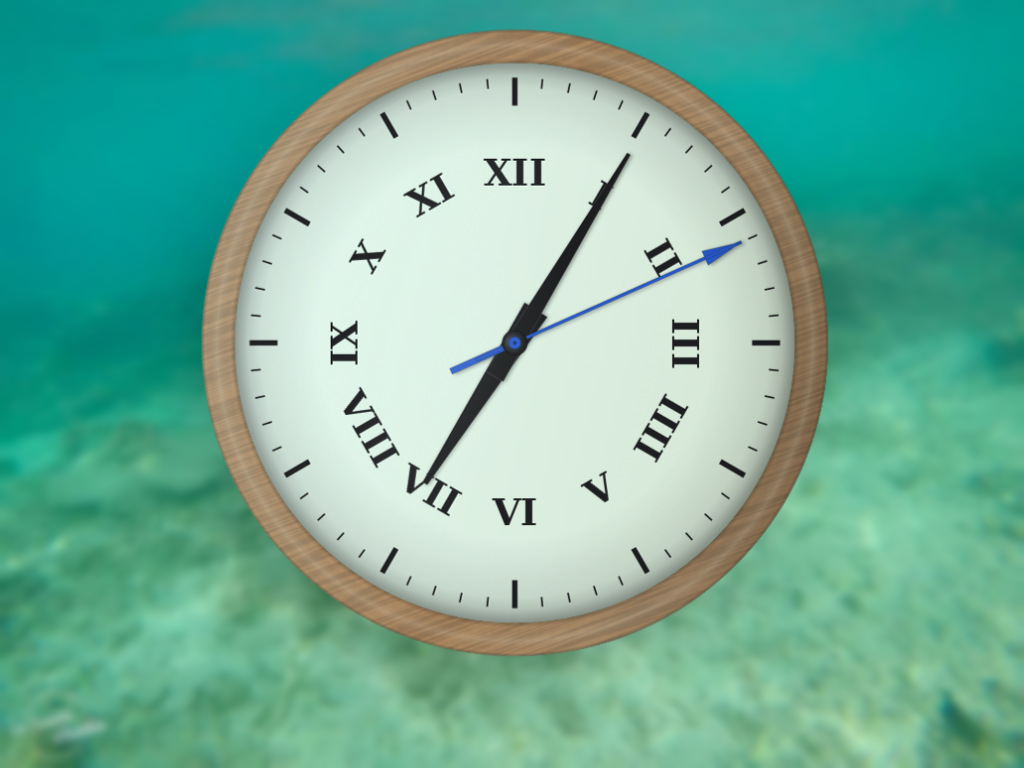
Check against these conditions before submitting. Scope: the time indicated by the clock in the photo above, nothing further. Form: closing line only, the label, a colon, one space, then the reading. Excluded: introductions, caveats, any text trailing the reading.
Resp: 7:05:11
